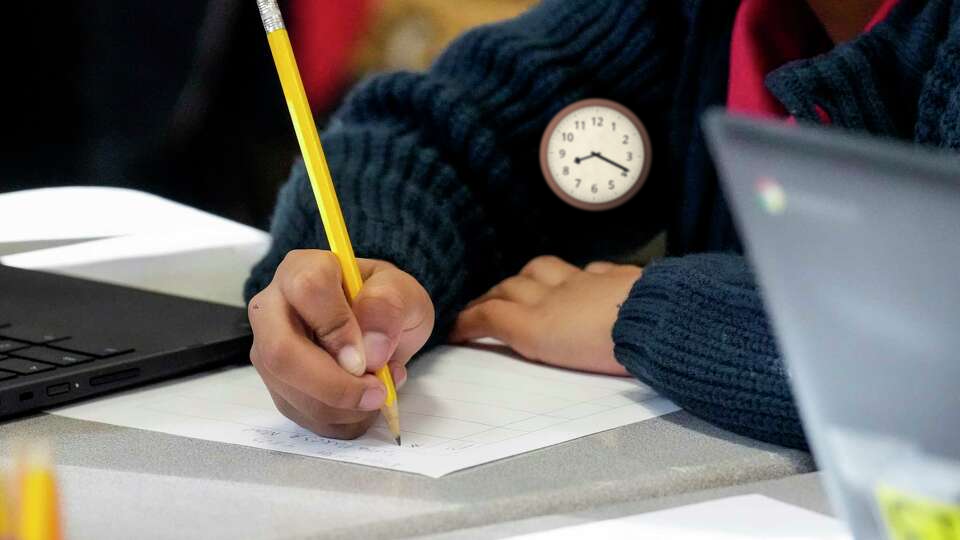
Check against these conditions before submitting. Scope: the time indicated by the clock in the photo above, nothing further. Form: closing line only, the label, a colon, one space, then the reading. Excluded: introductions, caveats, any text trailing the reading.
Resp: 8:19
